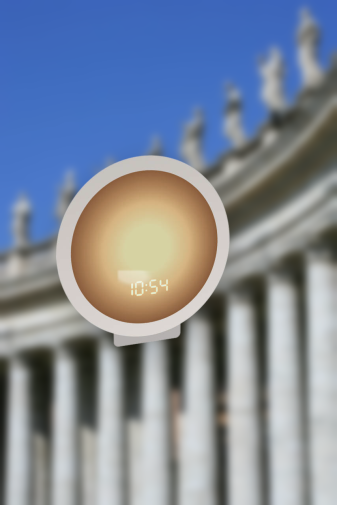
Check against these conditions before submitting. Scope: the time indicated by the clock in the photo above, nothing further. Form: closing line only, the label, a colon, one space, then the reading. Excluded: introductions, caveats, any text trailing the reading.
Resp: 10:54
